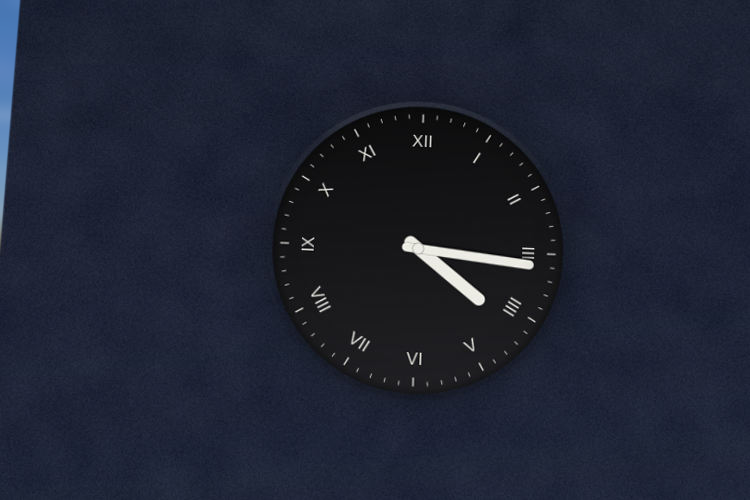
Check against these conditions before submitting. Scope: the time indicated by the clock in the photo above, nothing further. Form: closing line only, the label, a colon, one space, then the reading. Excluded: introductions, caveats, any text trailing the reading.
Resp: 4:16
